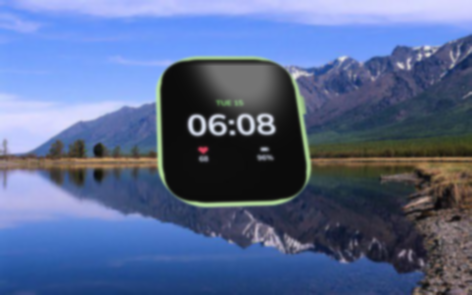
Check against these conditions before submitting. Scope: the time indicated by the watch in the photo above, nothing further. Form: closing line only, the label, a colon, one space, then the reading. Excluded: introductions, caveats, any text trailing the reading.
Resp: 6:08
